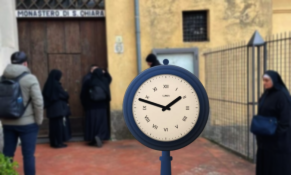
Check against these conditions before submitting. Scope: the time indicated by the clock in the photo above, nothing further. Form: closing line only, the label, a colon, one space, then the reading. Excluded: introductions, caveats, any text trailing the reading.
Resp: 1:48
